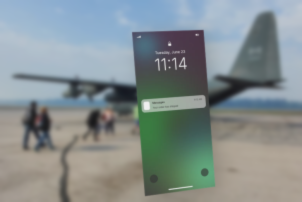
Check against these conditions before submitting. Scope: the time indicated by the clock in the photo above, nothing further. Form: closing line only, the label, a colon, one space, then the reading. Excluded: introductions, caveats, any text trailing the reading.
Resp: 11:14
